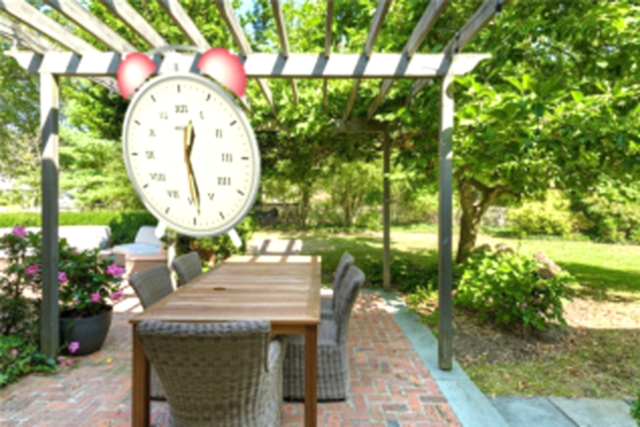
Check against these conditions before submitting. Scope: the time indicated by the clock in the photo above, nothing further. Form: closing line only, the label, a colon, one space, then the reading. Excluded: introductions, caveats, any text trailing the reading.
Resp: 12:29
